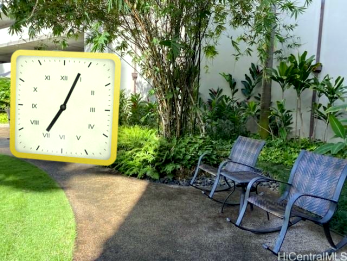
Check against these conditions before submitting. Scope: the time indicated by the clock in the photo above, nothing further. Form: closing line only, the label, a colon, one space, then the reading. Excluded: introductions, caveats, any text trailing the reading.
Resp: 7:04
